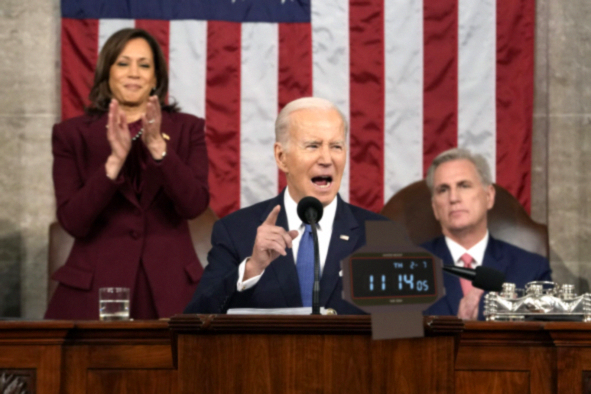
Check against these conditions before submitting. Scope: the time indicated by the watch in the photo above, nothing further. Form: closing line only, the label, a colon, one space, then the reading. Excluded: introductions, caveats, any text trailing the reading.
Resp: 11:14
